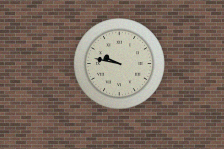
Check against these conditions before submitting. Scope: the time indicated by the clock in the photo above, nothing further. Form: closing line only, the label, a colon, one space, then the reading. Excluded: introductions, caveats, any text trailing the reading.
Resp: 9:47
